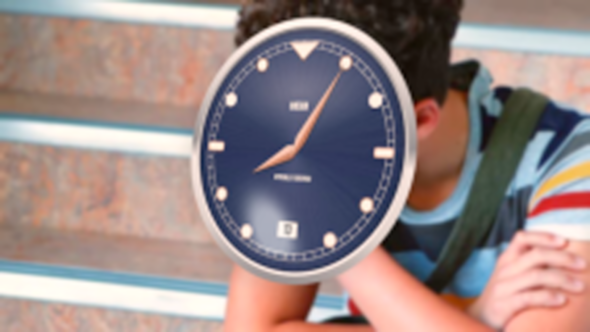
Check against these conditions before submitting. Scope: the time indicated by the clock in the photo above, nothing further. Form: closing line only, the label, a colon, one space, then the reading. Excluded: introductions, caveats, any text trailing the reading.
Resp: 8:05
